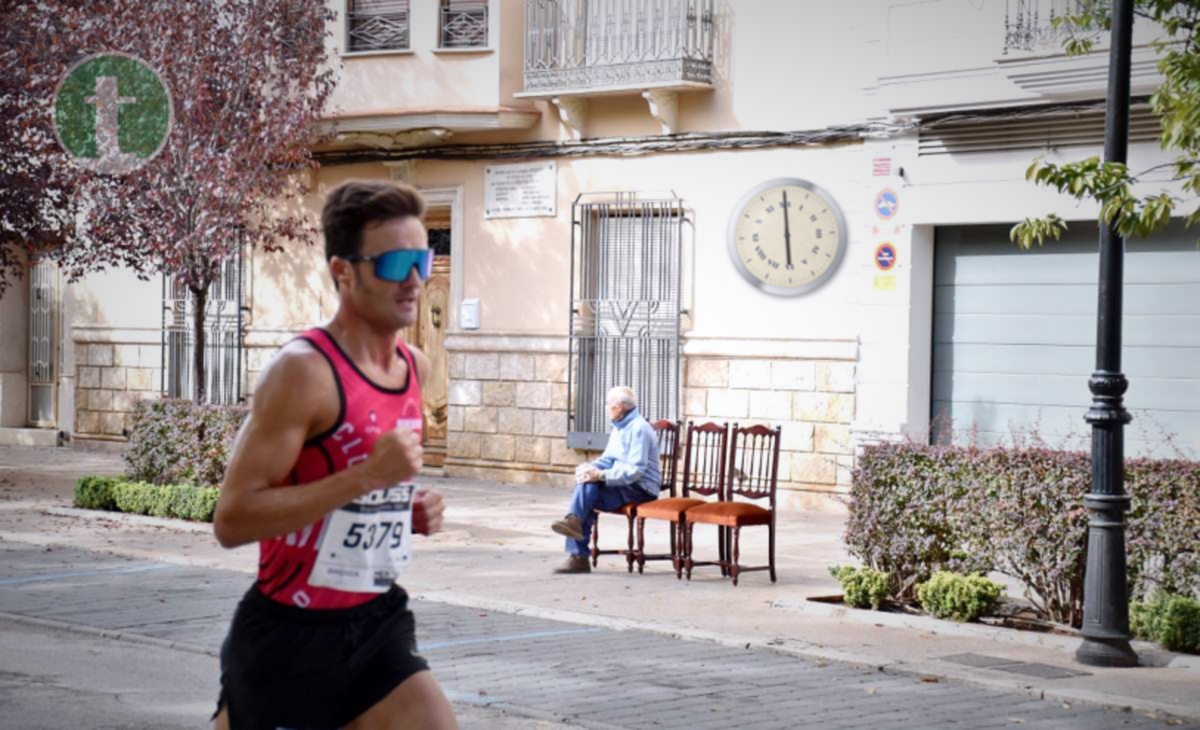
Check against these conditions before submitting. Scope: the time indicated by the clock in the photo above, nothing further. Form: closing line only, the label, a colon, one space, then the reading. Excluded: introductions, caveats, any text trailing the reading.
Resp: 6:00
